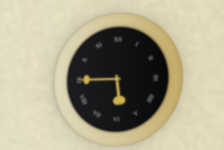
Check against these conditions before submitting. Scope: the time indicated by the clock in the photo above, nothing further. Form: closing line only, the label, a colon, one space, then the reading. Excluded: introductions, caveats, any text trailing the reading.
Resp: 5:45
